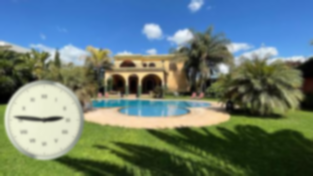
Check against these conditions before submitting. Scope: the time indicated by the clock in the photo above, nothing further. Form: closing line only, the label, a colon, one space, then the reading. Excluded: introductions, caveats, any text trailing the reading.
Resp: 2:46
